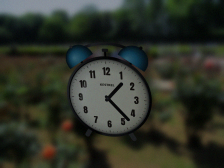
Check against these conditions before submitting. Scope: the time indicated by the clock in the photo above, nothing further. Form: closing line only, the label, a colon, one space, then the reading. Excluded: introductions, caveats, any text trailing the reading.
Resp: 1:23
